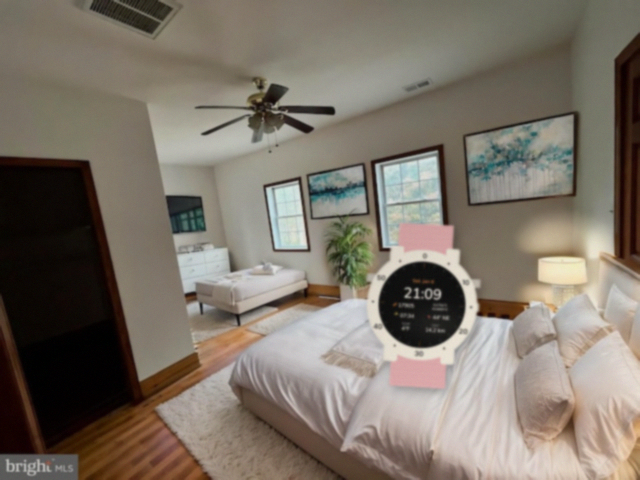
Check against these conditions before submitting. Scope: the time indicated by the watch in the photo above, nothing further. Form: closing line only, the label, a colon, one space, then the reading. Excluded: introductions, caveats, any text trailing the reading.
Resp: 21:09
